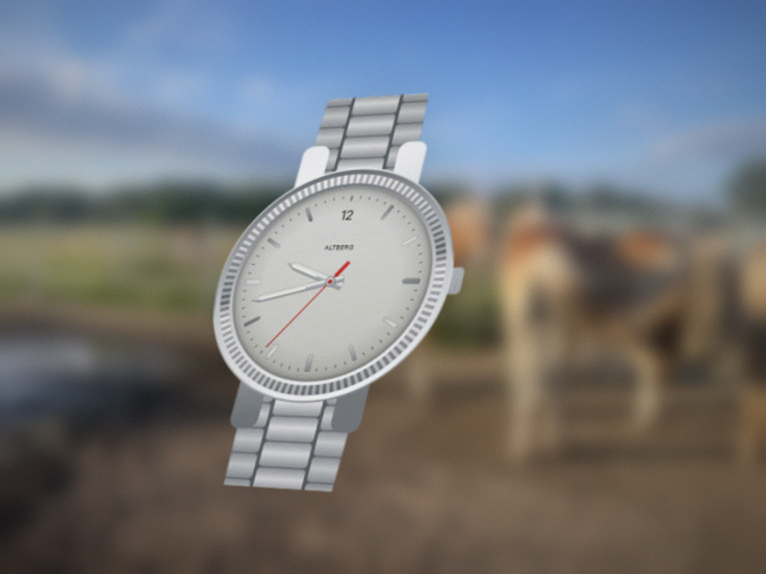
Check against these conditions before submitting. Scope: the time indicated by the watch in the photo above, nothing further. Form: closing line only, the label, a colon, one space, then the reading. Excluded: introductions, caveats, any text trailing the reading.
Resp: 9:42:36
